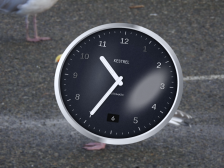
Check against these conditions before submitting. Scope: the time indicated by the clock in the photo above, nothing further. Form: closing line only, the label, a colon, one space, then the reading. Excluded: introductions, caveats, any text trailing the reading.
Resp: 10:35
